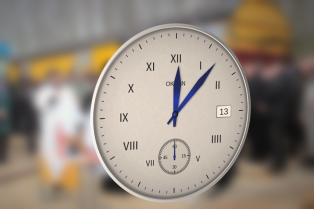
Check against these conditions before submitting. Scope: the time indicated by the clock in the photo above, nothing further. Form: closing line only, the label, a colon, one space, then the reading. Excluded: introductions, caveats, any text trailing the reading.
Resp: 12:07
